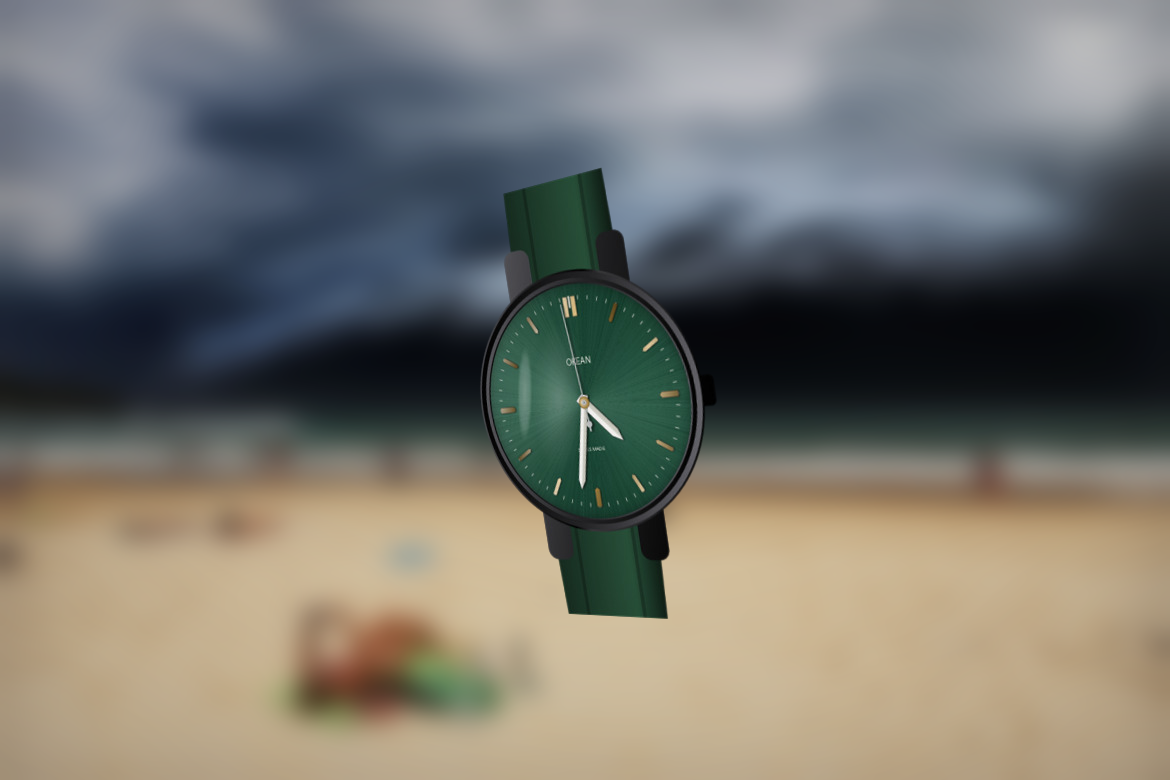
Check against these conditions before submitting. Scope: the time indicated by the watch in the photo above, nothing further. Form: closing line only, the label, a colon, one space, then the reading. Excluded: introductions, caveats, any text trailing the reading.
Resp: 4:31:59
